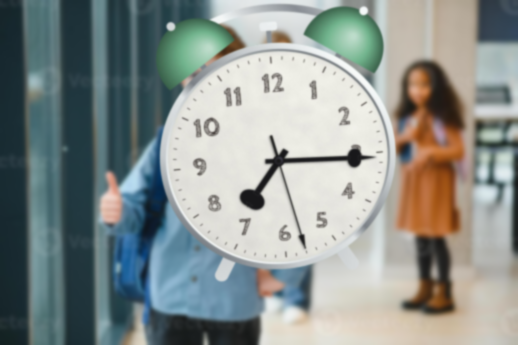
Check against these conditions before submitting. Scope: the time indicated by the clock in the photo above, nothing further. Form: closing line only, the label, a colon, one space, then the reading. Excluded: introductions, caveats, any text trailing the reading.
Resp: 7:15:28
